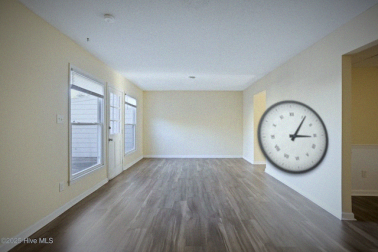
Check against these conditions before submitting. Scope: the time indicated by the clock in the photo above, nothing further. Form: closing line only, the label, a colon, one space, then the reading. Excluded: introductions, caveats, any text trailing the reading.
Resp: 3:06
